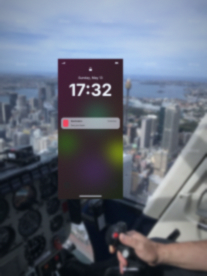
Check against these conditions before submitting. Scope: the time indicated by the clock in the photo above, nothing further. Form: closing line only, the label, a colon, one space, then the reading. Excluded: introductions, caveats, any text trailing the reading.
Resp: 17:32
